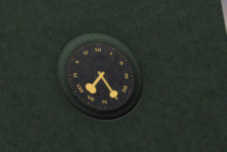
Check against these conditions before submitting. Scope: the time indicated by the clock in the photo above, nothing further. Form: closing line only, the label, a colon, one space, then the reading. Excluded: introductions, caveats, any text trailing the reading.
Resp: 7:25
